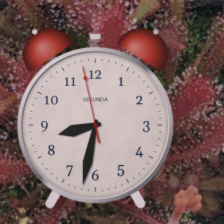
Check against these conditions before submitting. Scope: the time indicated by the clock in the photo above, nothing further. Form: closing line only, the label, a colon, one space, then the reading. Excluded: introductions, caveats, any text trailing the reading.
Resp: 8:31:58
